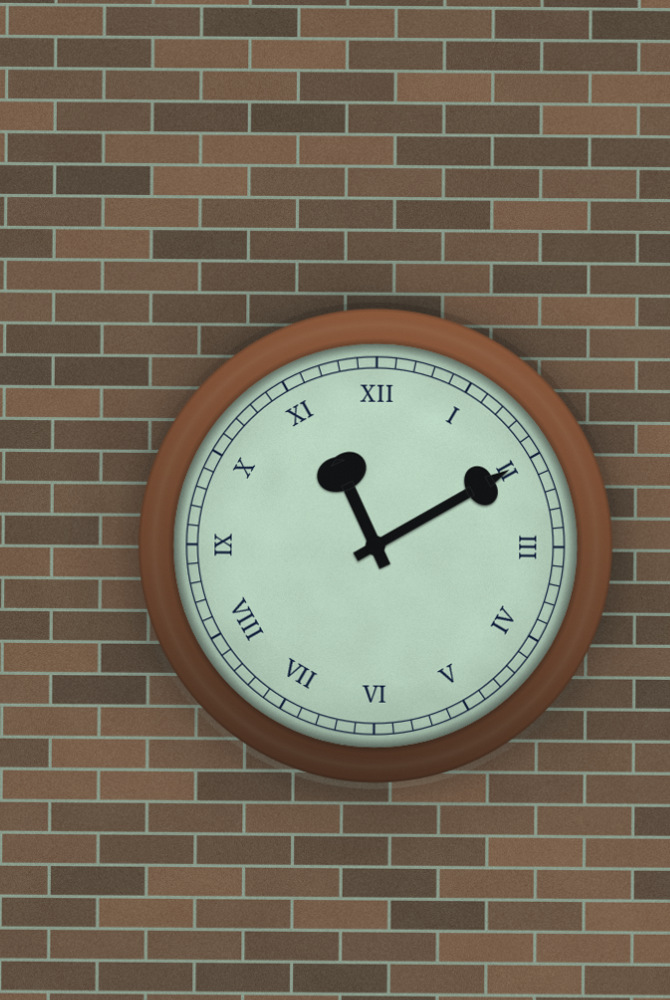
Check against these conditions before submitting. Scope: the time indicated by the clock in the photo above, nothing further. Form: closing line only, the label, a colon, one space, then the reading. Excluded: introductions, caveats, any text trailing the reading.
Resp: 11:10
